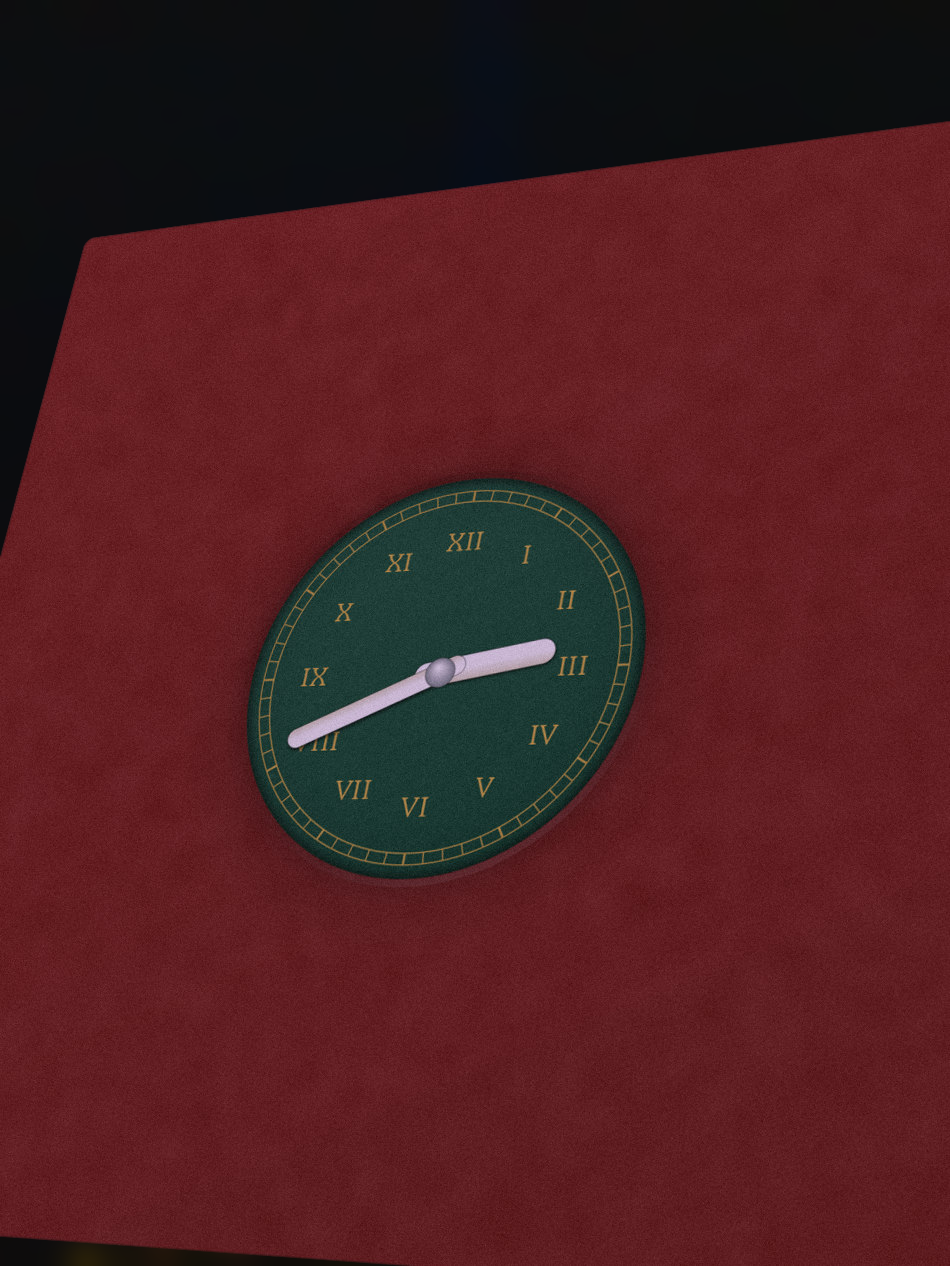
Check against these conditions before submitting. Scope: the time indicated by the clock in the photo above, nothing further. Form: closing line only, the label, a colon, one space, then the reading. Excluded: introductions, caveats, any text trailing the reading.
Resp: 2:41
